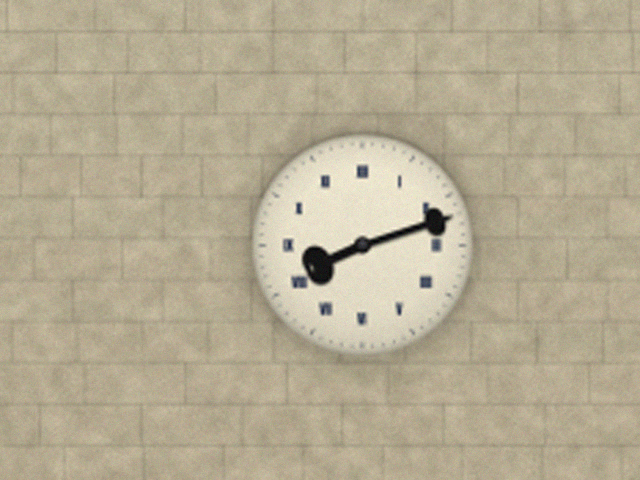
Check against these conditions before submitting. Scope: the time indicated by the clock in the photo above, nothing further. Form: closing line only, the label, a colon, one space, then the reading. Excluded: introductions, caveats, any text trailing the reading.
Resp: 8:12
